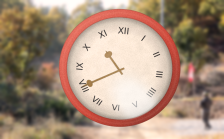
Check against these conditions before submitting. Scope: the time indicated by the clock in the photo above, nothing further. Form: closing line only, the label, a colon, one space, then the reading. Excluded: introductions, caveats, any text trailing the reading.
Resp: 10:40
